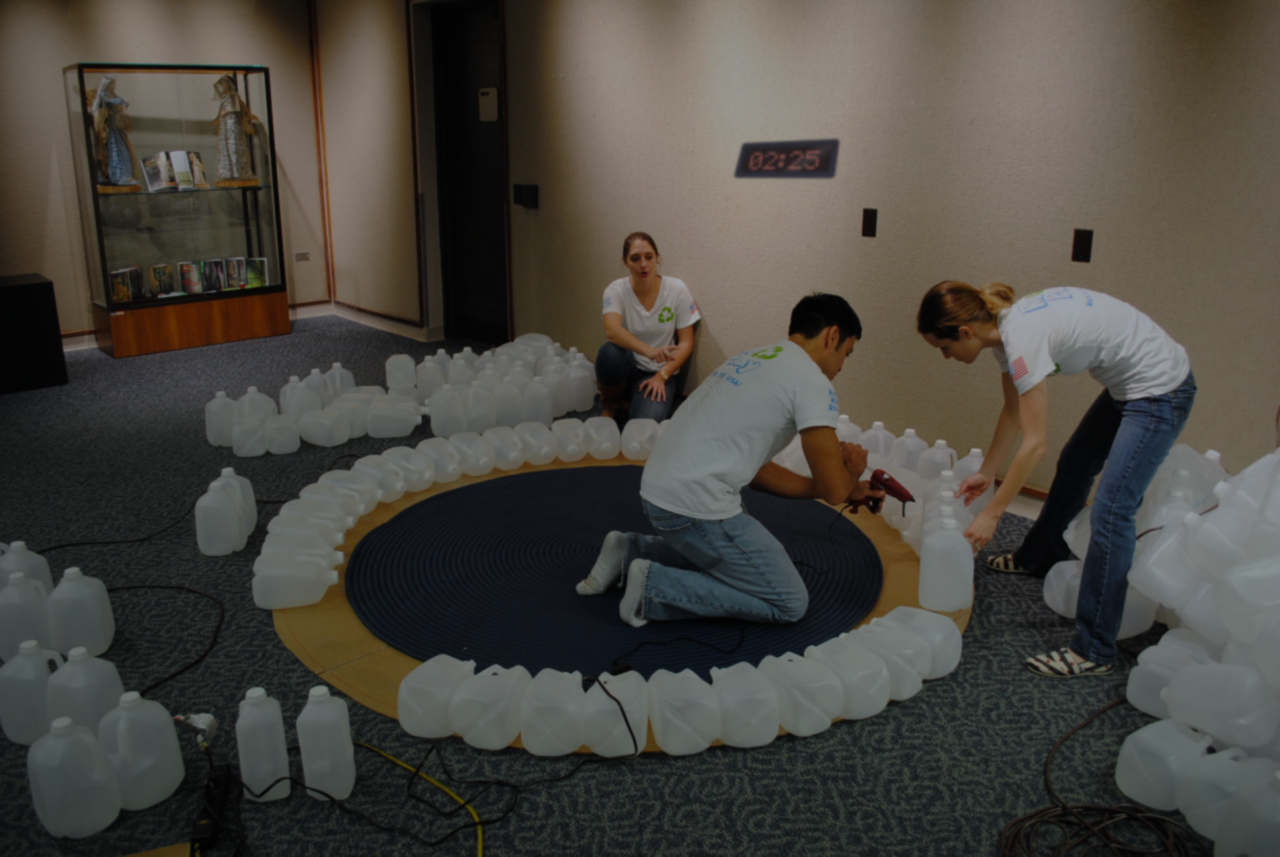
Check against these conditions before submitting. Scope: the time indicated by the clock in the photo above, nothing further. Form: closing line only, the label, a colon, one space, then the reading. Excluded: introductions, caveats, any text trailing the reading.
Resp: 2:25
